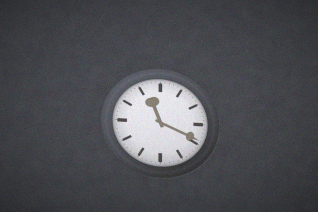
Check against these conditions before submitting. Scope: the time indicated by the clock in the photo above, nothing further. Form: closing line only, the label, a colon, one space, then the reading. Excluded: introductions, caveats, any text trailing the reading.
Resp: 11:19
